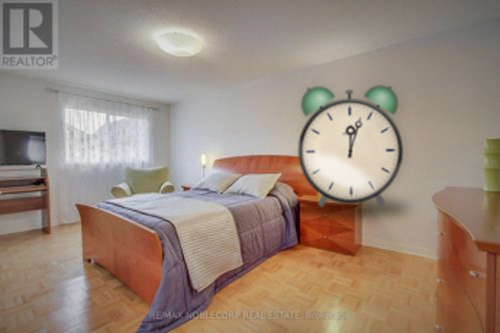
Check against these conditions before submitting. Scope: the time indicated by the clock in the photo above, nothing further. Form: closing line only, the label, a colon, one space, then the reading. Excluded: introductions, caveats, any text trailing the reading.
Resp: 12:03
